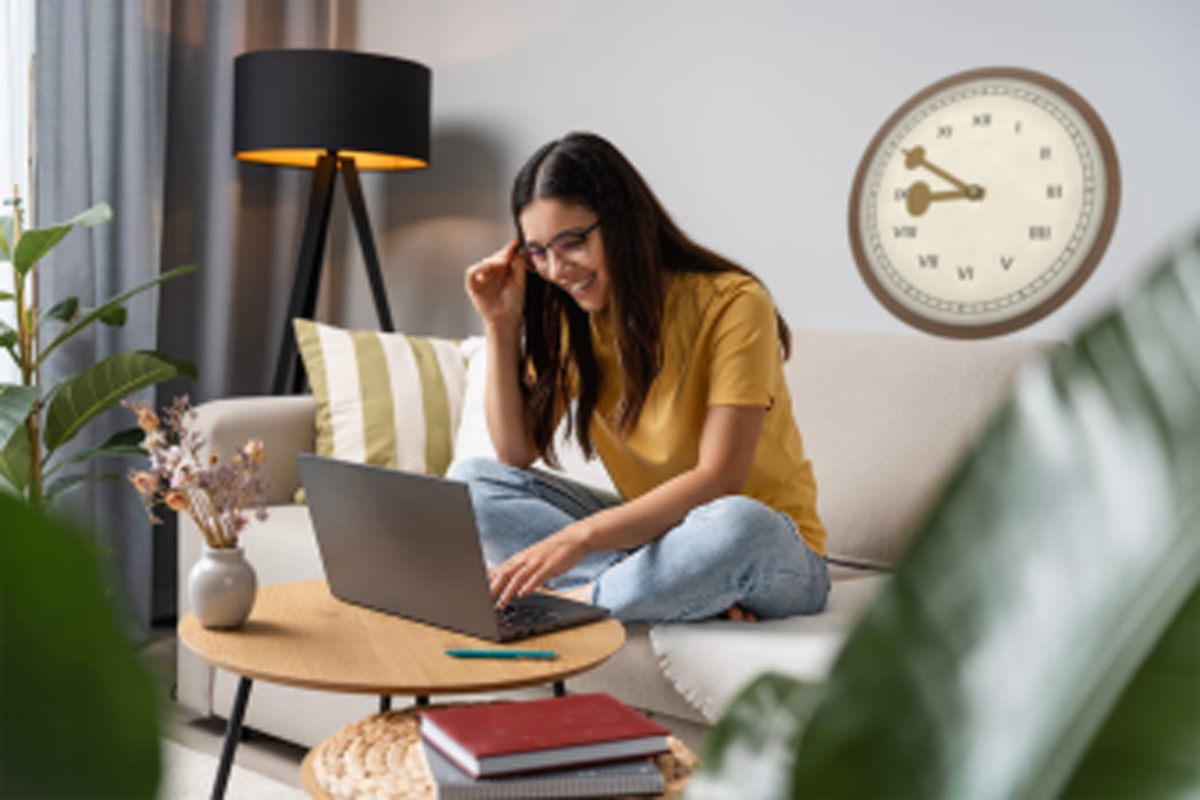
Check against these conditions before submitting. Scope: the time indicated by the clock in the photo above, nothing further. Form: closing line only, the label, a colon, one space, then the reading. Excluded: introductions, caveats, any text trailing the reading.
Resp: 8:50
